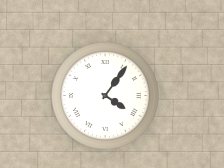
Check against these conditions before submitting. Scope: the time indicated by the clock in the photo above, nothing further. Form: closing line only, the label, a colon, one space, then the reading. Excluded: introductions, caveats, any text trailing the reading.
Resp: 4:06
